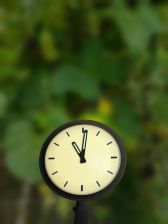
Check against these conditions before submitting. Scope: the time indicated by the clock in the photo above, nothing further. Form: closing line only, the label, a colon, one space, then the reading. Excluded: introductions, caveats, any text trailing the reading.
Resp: 11:01
